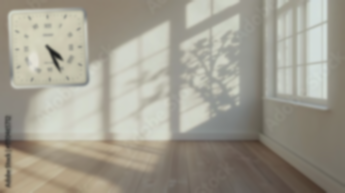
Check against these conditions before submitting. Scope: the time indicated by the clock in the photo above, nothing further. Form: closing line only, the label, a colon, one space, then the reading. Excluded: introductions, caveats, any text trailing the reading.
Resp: 4:26
